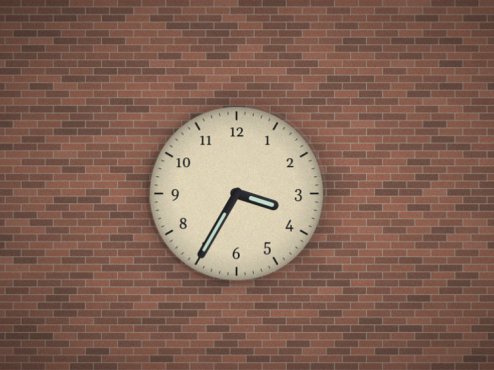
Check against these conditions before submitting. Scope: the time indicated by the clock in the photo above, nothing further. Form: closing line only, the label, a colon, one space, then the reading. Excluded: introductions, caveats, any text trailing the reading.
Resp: 3:35
